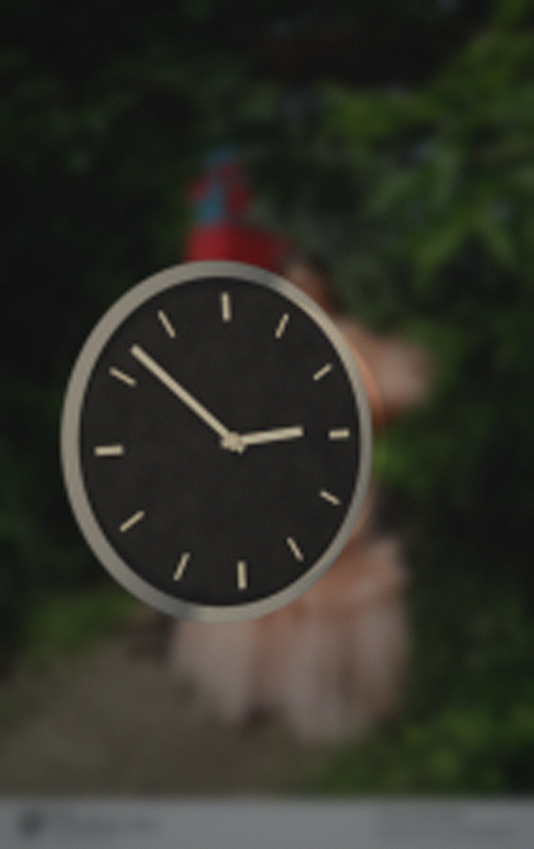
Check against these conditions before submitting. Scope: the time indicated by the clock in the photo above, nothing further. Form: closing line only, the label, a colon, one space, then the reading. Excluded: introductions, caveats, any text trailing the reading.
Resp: 2:52
